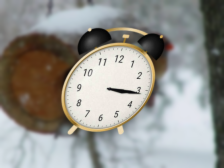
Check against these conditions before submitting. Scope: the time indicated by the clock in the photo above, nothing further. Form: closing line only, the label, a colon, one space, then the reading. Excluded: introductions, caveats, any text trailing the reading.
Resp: 3:16
